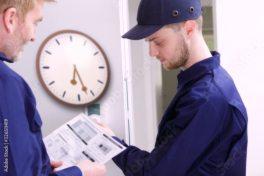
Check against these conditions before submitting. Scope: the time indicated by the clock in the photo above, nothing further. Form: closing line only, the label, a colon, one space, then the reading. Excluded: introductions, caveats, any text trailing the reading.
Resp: 6:27
